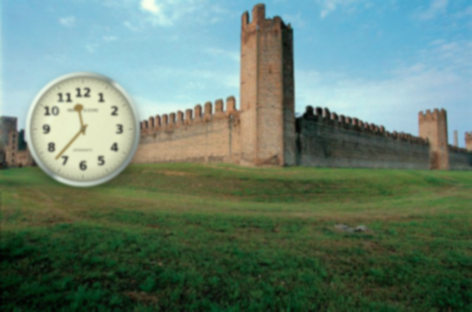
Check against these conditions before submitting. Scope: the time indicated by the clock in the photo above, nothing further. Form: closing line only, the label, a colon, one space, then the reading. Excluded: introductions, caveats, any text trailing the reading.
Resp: 11:37
